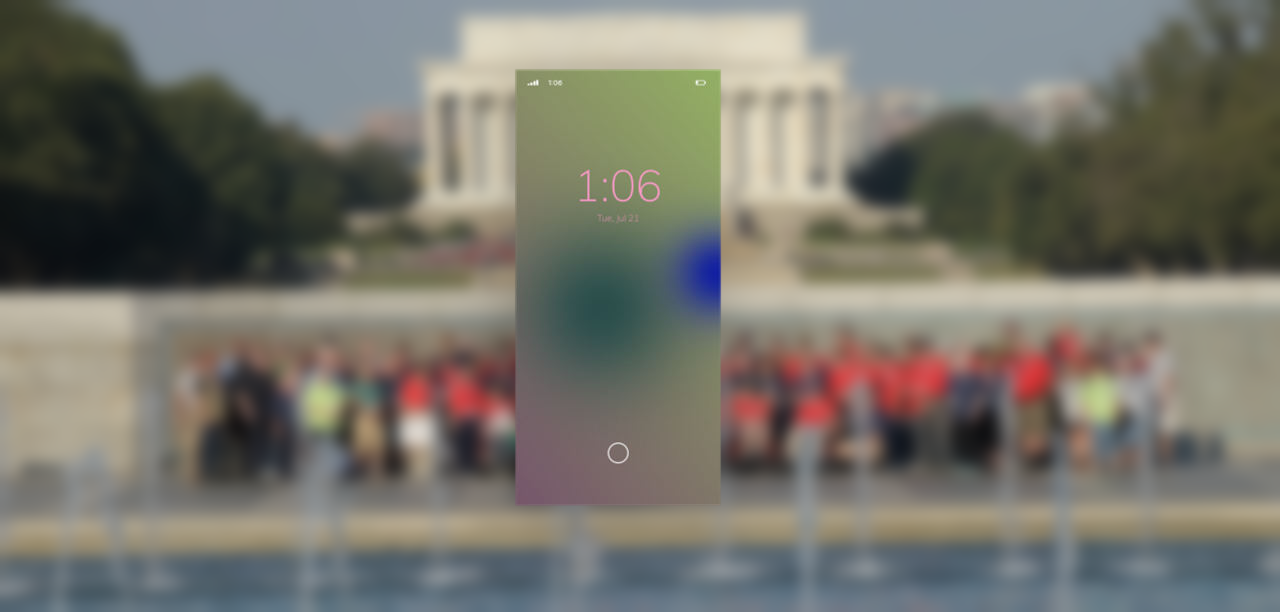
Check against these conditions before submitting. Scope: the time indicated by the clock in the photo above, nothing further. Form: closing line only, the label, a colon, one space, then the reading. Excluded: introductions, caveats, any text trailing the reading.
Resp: 1:06
